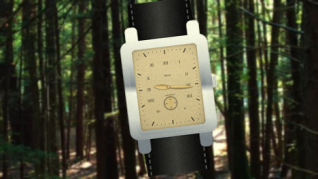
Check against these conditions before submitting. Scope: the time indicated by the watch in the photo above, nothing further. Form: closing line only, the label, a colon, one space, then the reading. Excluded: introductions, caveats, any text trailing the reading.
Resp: 9:16
